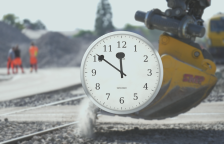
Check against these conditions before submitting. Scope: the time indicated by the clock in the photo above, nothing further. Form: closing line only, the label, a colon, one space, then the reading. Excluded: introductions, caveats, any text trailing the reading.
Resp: 11:51
